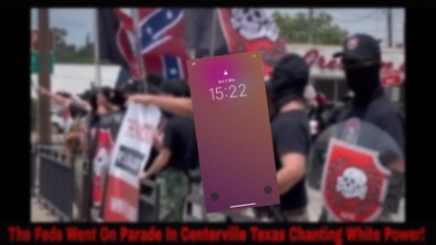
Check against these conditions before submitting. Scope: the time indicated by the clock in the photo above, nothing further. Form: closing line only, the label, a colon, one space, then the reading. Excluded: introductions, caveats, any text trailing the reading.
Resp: 15:22
